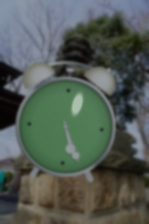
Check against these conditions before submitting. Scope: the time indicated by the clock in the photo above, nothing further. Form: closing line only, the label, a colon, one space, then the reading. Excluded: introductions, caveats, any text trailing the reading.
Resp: 5:26
